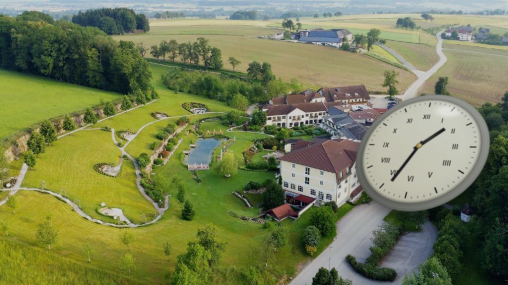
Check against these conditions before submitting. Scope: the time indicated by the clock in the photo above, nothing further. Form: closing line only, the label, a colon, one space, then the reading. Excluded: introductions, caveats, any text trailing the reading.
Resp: 1:34
